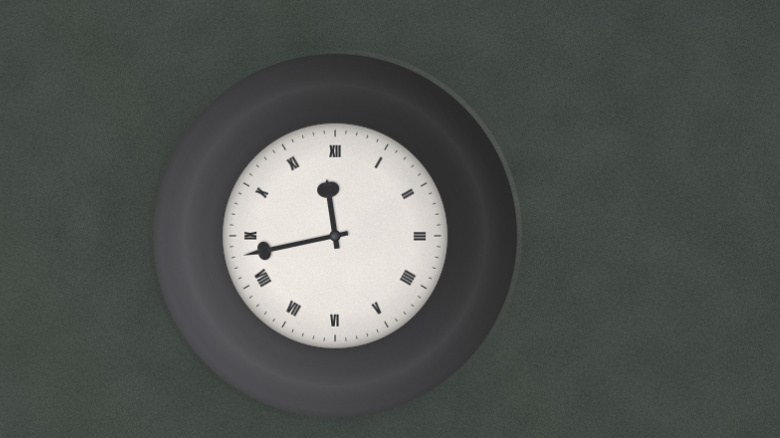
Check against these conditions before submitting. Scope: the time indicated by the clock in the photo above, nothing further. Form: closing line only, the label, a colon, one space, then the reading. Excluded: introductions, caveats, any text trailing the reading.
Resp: 11:43
